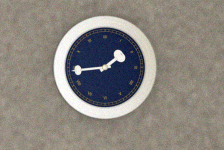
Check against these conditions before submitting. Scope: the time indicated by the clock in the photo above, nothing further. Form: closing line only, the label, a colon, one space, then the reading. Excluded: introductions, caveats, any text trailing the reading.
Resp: 1:44
